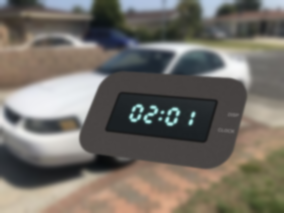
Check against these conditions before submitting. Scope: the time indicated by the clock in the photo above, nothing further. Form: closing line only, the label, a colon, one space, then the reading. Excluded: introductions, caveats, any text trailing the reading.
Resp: 2:01
